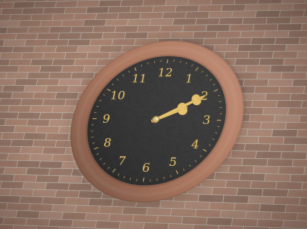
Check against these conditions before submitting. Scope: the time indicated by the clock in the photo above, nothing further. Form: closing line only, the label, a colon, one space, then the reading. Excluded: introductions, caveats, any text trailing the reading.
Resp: 2:10
